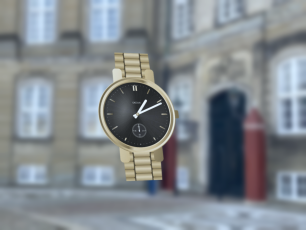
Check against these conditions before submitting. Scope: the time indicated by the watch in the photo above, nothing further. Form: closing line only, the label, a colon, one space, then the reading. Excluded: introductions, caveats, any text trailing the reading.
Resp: 1:11
